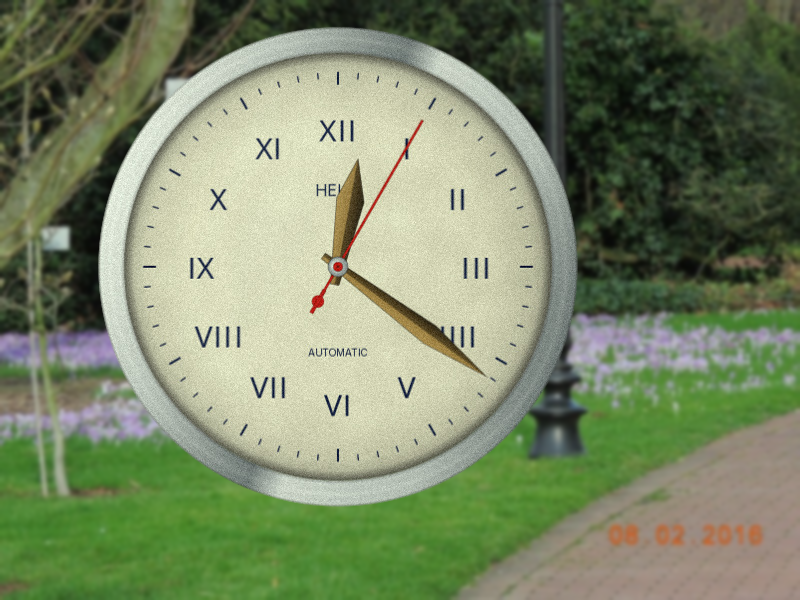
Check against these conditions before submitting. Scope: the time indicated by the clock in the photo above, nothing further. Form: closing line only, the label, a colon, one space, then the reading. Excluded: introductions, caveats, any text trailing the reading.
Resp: 12:21:05
